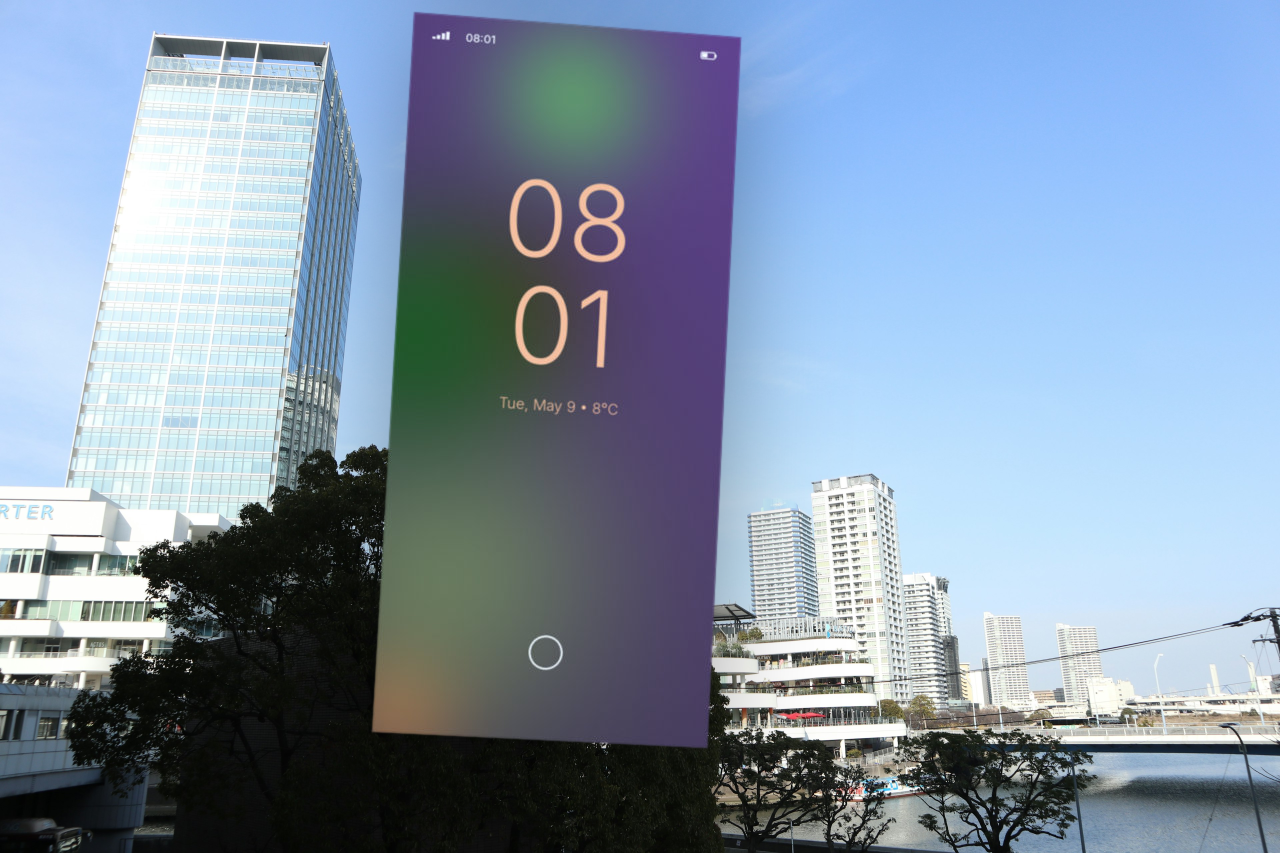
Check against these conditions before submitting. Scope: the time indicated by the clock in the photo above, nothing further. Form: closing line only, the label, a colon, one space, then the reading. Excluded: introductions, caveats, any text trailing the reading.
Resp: 8:01
